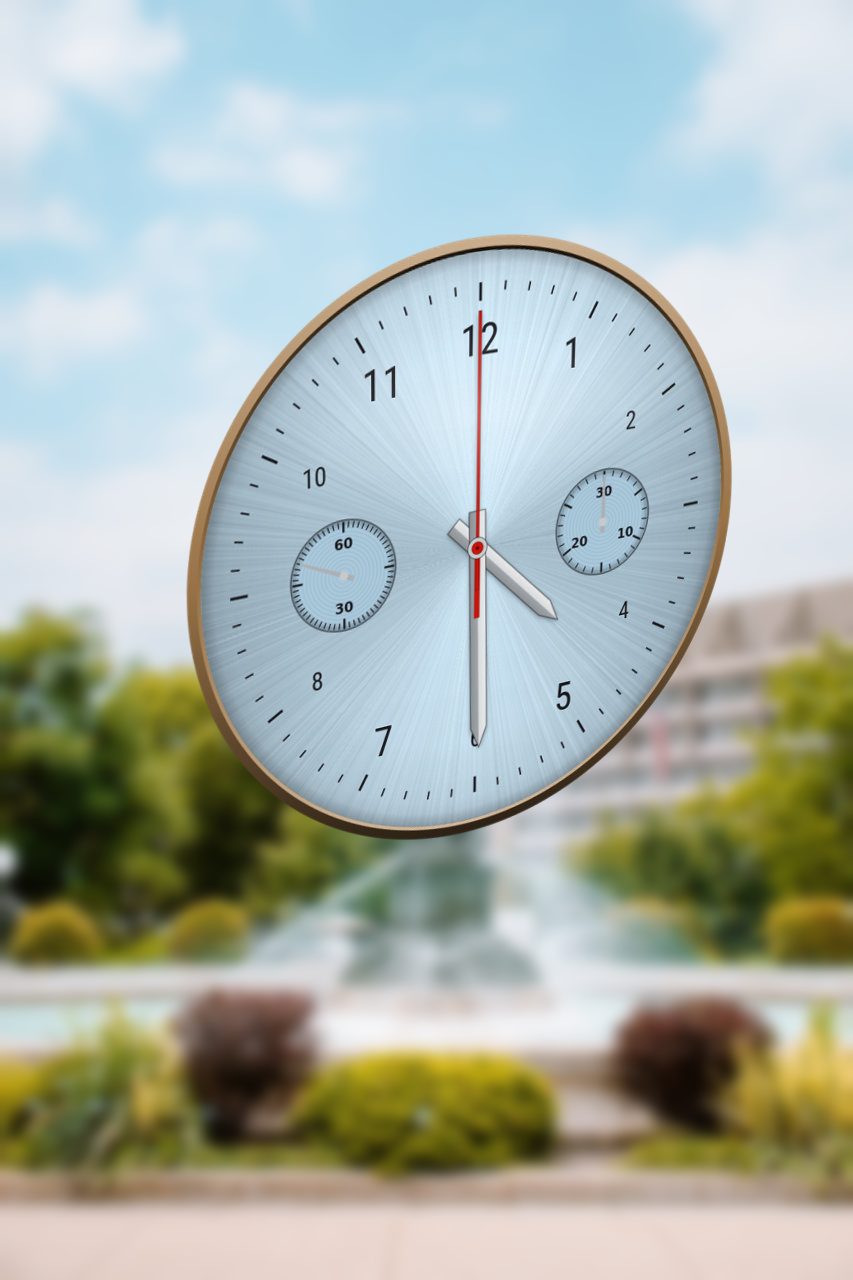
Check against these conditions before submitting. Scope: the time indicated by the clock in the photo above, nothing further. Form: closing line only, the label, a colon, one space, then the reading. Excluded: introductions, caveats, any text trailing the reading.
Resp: 4:29:49
